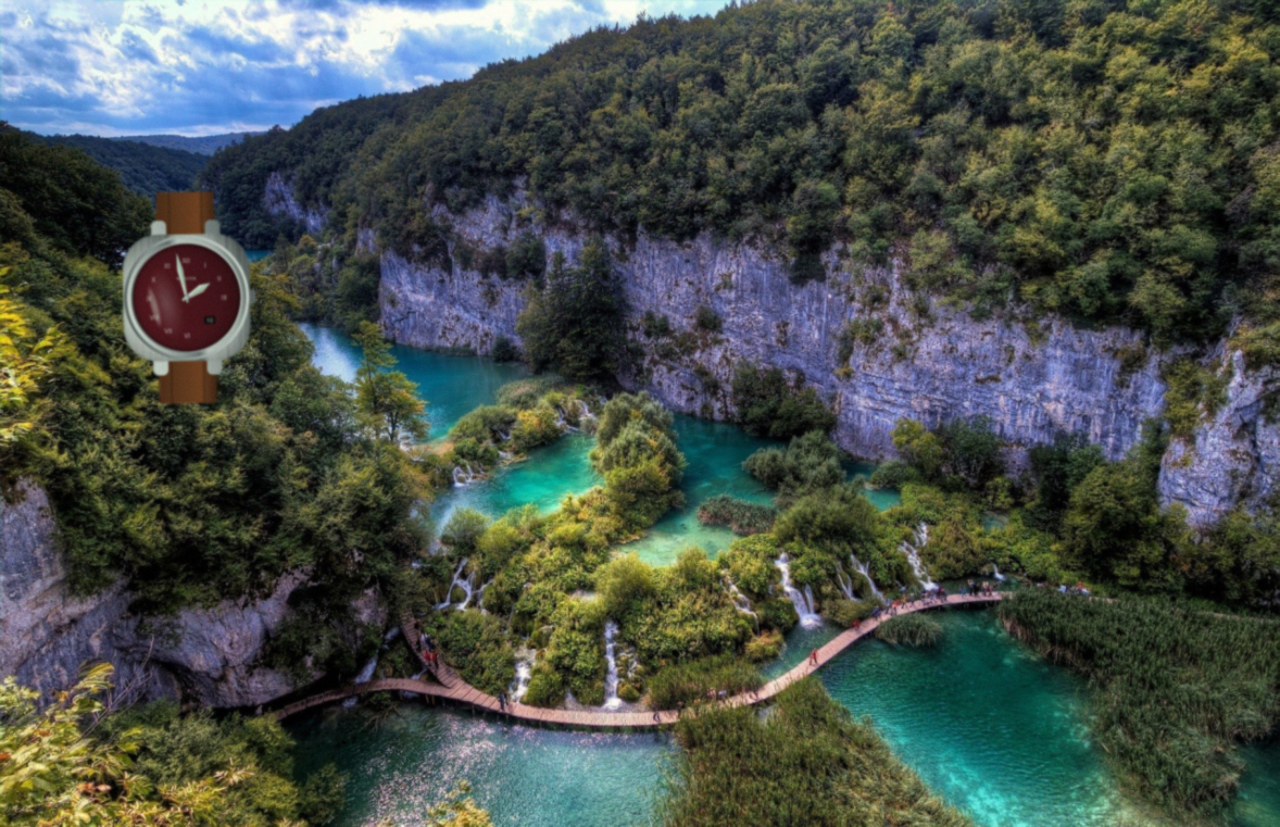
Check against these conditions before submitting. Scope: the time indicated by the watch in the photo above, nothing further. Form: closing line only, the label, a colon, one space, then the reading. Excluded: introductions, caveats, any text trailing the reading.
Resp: 1:58
